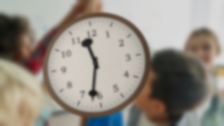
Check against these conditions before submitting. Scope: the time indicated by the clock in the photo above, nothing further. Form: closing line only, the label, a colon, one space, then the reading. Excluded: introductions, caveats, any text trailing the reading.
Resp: 11:32
